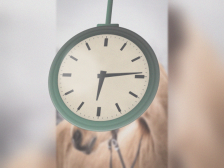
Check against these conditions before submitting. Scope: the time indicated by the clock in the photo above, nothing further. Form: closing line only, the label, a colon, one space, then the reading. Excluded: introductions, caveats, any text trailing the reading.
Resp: 6:14
